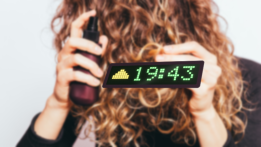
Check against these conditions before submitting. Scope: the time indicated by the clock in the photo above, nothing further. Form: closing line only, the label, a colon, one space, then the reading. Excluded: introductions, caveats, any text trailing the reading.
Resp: 19:43
